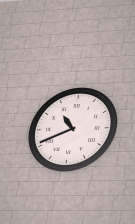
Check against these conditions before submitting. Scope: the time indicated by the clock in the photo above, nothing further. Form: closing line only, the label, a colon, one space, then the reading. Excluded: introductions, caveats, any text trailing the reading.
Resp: 10:41
